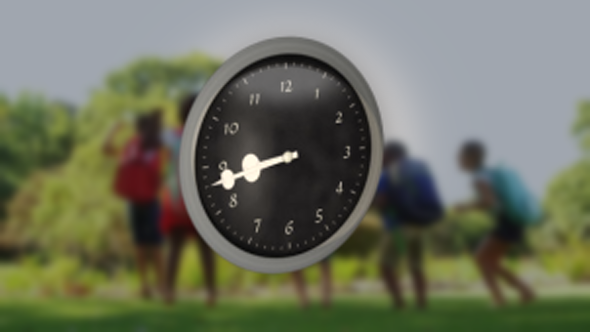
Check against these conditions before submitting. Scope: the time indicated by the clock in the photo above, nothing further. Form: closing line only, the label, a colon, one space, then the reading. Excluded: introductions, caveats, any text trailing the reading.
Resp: 8:43
